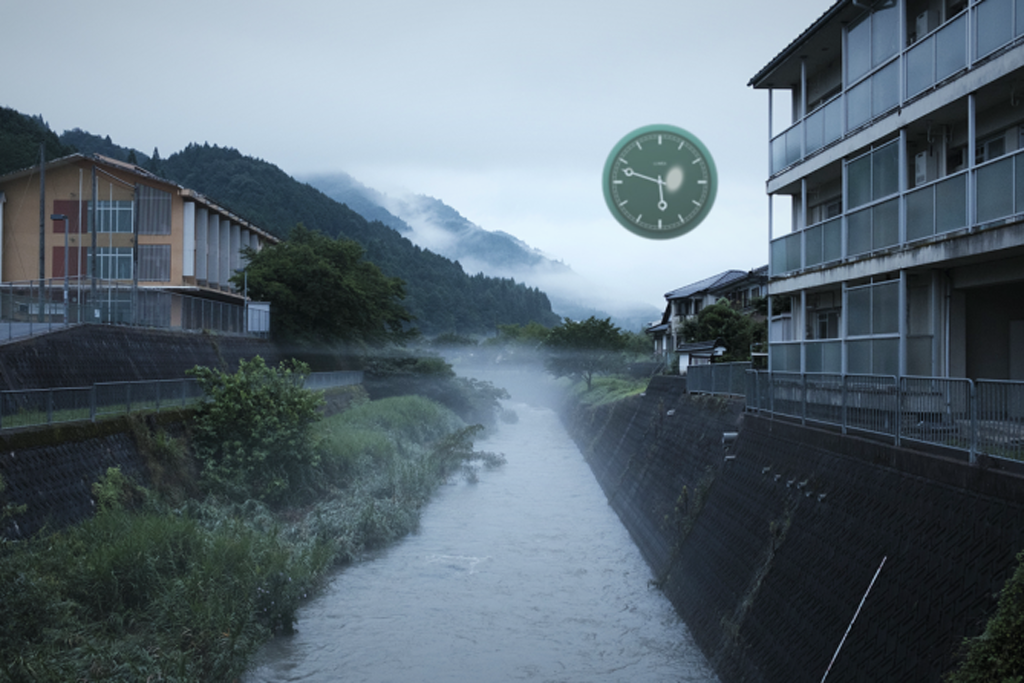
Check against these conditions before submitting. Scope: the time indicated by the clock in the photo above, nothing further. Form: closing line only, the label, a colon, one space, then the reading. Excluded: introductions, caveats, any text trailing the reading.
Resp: 5:48
